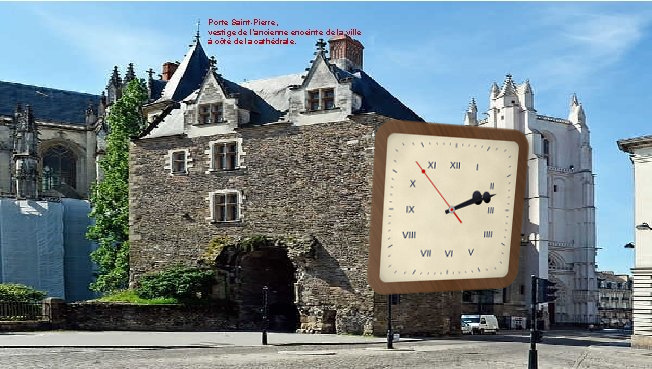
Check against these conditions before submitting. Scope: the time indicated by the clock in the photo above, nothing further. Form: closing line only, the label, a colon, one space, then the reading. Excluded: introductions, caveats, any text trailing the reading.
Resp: 2:11:53
